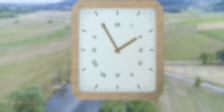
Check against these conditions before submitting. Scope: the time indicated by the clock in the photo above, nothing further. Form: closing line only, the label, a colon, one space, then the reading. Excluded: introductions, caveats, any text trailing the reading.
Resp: 1:55
